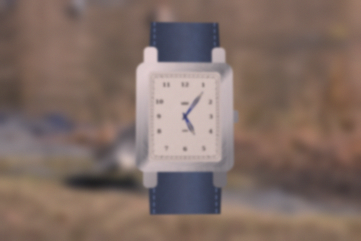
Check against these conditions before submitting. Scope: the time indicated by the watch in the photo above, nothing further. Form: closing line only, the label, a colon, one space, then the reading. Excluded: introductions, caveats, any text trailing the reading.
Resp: 5:06
